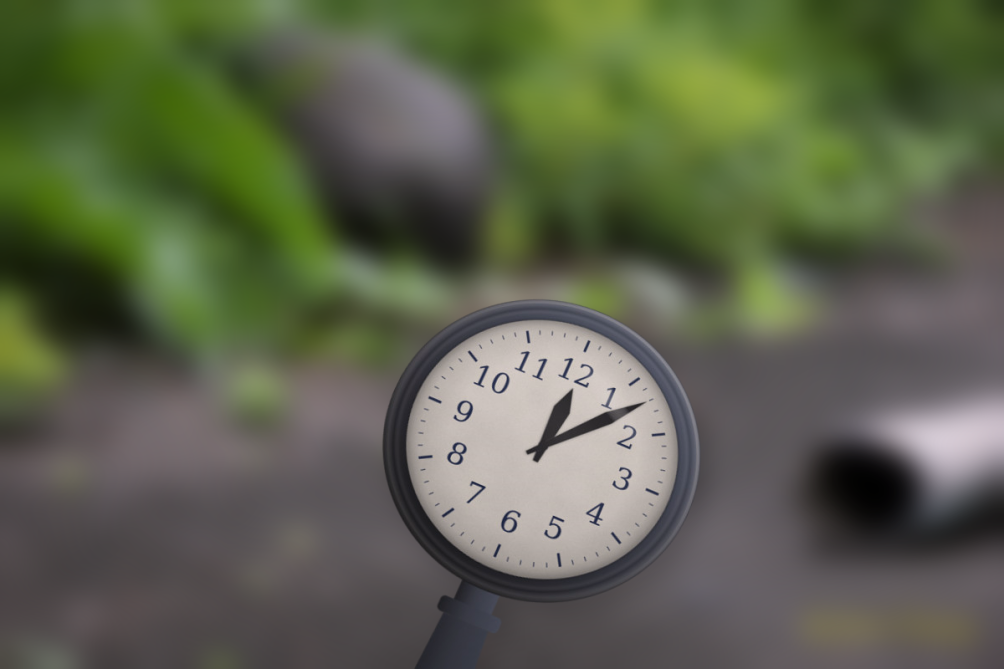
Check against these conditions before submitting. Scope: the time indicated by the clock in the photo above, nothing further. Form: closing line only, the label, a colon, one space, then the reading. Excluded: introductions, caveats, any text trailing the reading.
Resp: 12:07
